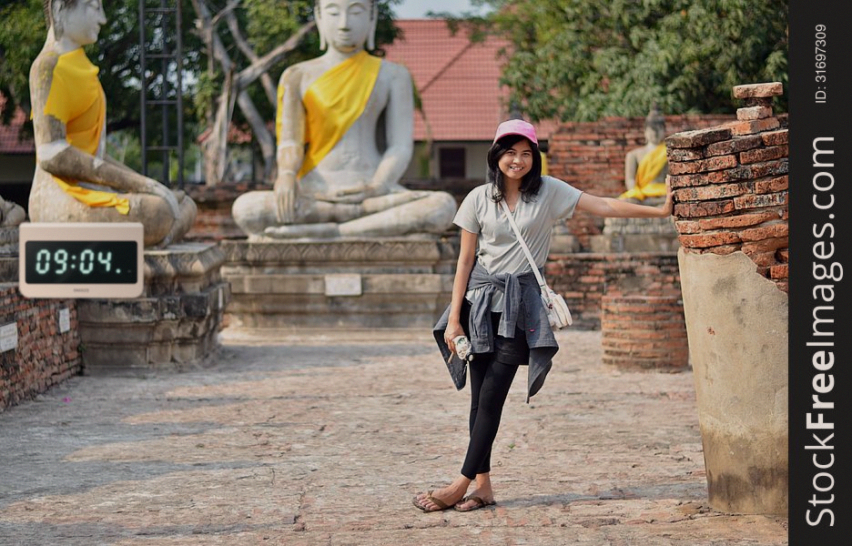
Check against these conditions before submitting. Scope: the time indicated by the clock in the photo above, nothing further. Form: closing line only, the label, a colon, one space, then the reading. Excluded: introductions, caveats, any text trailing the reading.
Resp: 9:04
